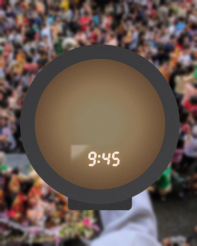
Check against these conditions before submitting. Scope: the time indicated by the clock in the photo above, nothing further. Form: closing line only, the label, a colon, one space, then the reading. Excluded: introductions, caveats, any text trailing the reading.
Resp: 9:45
